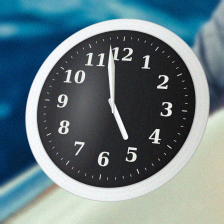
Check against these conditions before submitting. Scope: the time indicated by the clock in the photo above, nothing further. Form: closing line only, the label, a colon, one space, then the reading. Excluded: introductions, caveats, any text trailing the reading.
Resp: 4:58
